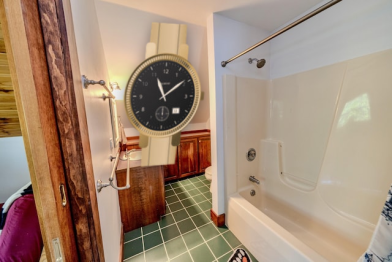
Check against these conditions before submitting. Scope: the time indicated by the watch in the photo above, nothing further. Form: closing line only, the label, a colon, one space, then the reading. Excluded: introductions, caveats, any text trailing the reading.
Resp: 11:09
